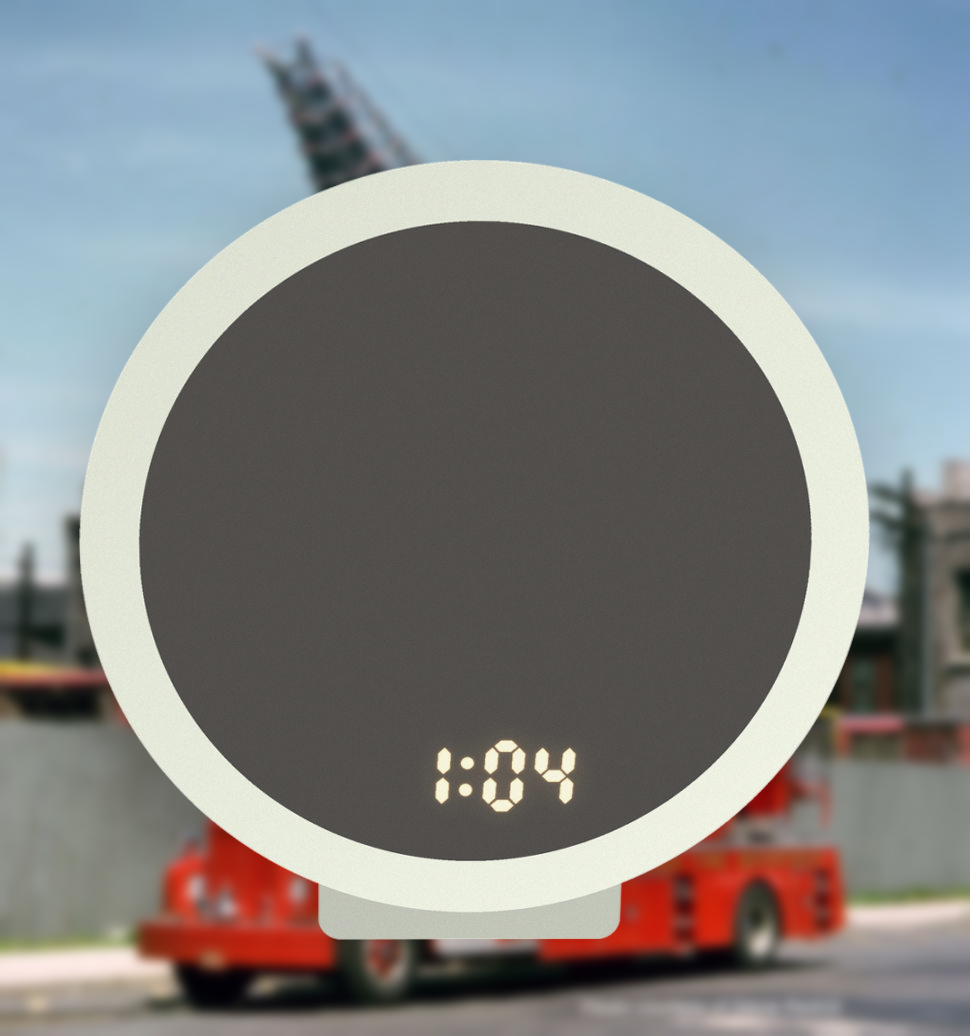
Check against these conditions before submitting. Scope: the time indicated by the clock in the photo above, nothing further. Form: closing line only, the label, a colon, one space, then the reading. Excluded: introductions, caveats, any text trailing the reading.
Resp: 1:04
